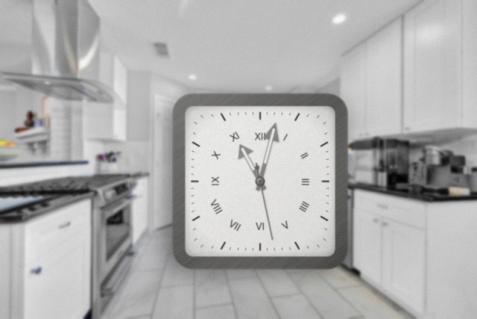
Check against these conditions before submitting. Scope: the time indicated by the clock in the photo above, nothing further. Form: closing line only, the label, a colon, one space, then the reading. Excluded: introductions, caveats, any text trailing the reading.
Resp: 11:02:28
